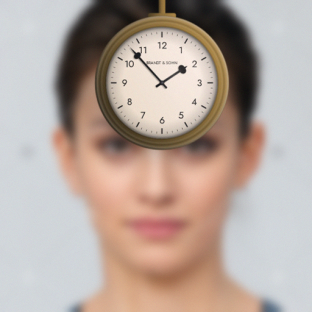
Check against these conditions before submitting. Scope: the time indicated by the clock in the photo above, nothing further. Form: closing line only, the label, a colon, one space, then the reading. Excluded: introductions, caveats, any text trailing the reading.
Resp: 1:53
